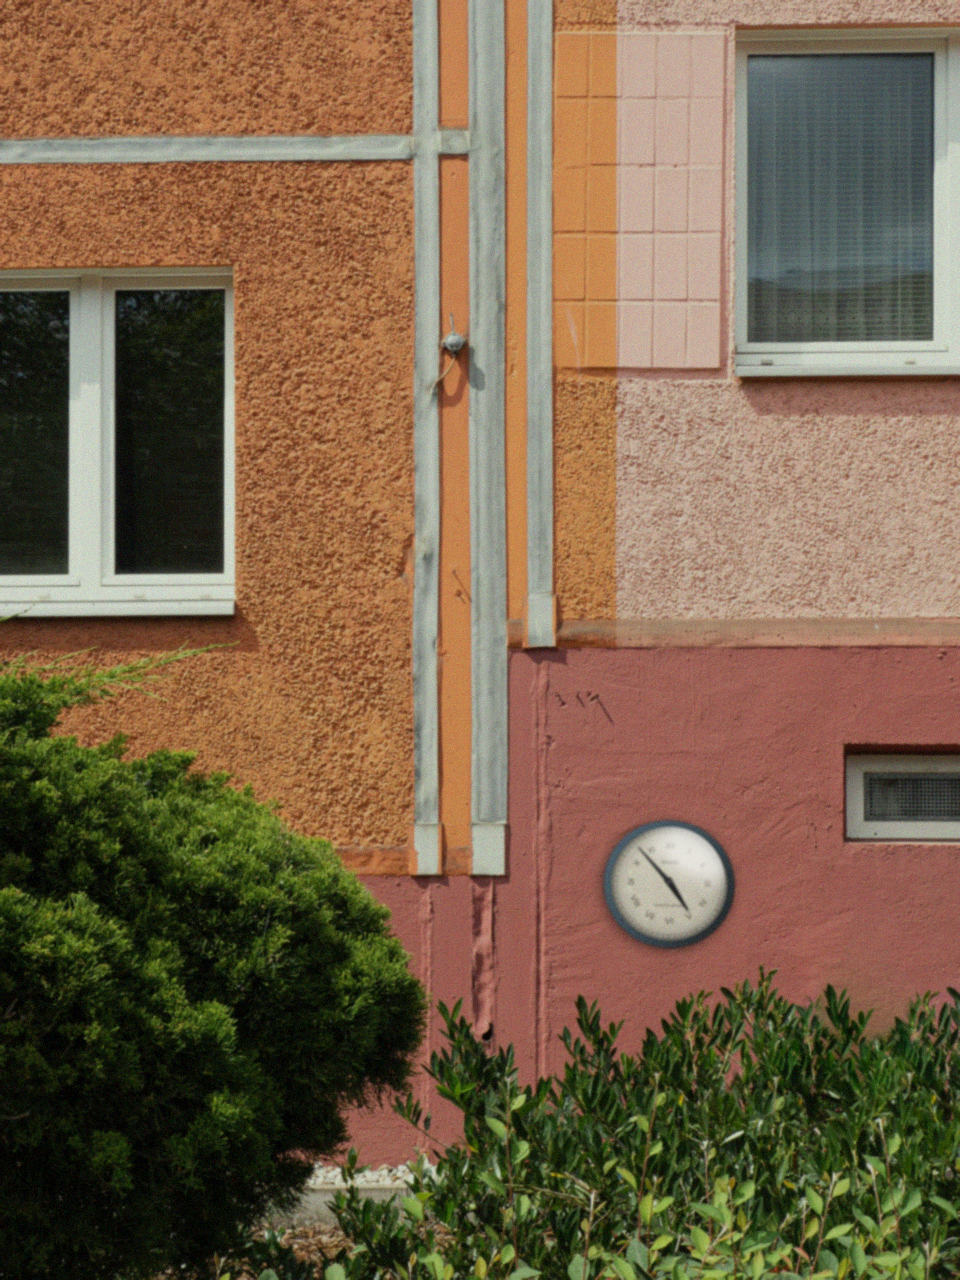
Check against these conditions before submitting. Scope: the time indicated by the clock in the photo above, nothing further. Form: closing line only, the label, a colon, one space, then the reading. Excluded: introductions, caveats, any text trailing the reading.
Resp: 4:53
